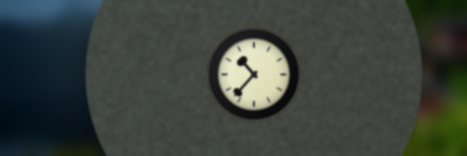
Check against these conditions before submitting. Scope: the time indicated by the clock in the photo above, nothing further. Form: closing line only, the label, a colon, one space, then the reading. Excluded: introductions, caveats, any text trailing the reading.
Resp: 10:37
